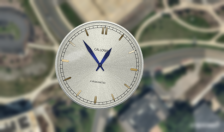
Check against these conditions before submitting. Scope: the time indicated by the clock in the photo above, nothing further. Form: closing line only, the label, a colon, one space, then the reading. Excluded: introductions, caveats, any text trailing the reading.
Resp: 12:53
